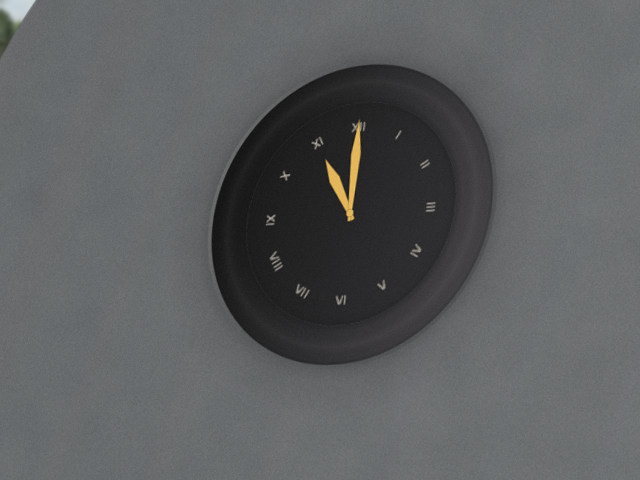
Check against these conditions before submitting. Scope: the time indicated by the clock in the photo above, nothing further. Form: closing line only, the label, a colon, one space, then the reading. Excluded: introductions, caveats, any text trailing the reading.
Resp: 11:00
